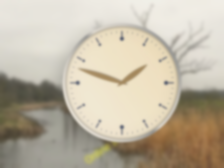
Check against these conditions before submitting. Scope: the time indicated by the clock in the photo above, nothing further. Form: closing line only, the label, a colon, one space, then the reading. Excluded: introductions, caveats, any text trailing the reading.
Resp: 1:48
